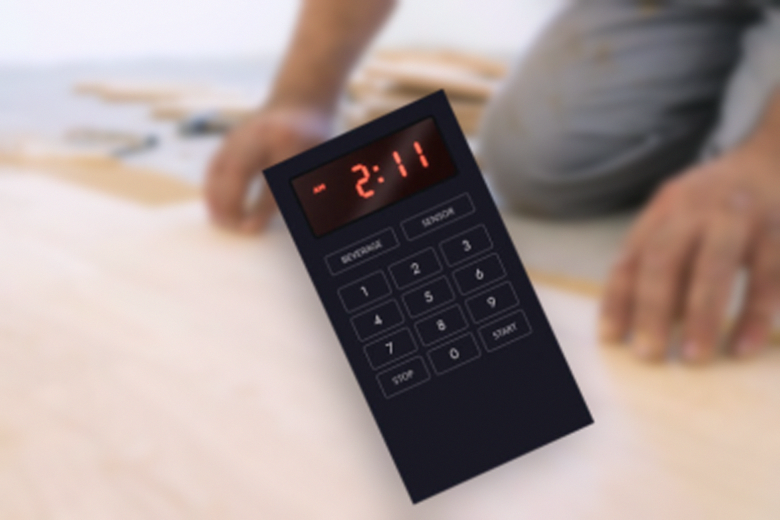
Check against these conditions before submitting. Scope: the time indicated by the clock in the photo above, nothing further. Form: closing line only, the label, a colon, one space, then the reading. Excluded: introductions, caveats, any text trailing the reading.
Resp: 2:11
